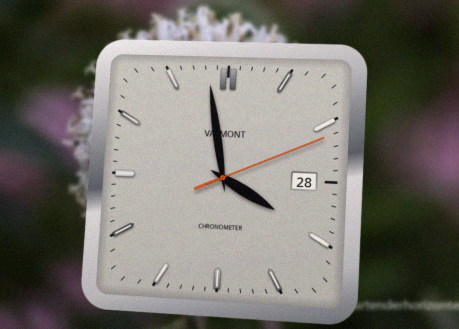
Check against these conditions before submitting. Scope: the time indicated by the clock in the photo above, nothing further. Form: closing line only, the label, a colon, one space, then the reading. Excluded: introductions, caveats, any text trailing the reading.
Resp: 3:58:11
